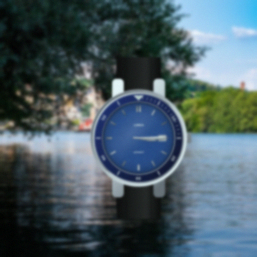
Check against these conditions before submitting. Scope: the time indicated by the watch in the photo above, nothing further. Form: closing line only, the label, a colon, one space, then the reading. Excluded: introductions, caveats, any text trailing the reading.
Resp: 3:15
